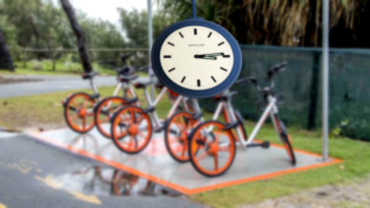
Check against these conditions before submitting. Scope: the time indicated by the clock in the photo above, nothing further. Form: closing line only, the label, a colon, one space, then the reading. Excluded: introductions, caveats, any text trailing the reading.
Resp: 3:14
